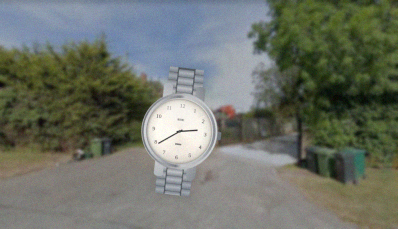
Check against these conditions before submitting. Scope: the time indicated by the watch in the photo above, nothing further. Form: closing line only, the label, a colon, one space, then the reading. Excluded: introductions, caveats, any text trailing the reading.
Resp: 2:39
